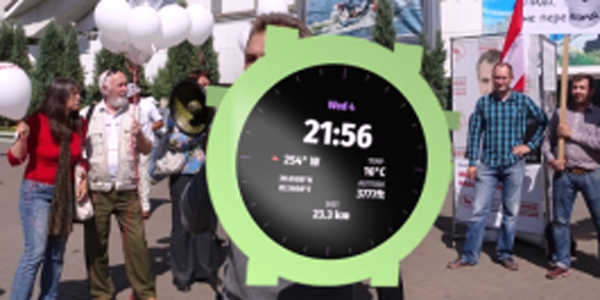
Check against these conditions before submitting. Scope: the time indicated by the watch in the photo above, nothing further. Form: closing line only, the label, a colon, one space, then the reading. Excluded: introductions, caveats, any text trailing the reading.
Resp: 21:56
